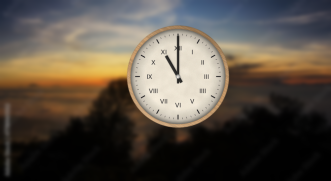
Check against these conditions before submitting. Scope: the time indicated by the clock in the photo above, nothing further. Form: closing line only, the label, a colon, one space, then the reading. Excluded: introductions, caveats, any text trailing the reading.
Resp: 11:00
